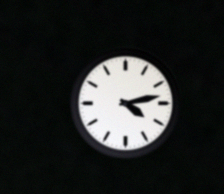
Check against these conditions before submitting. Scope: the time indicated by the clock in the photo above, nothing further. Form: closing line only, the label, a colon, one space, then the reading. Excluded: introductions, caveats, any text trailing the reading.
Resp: 4:13
